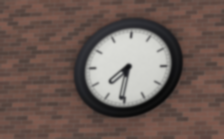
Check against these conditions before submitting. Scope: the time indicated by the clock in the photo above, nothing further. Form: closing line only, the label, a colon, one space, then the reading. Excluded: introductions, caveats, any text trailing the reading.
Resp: 7:31
